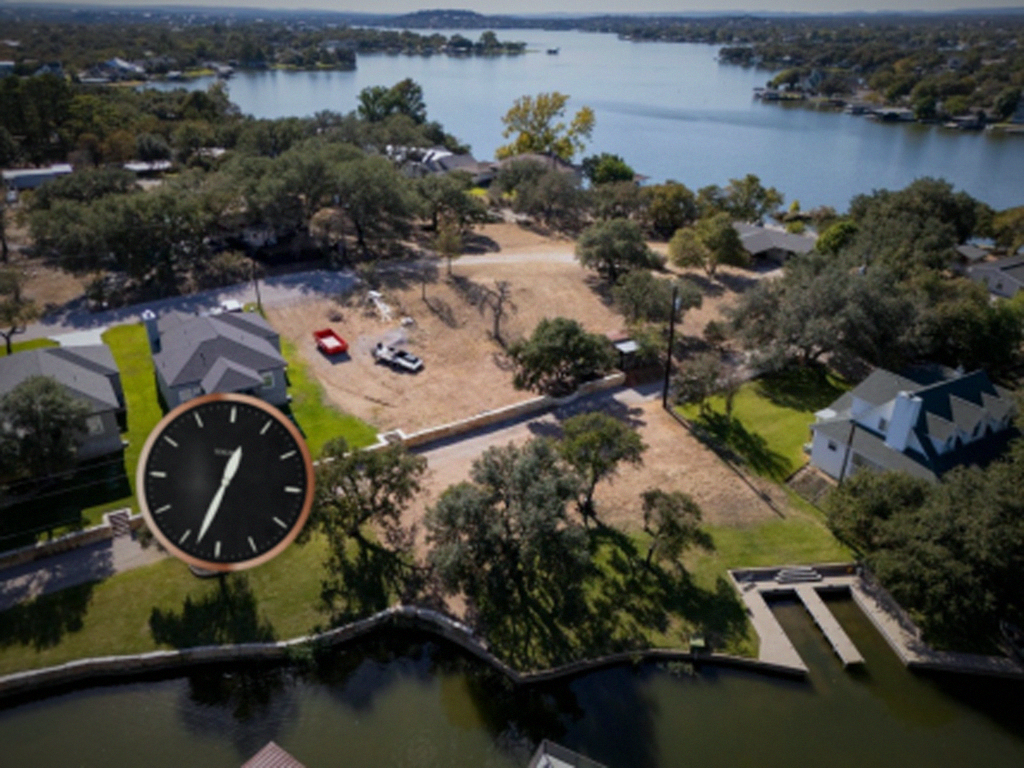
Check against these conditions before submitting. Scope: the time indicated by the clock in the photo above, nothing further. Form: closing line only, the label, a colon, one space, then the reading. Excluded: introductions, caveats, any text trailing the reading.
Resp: 12:33
